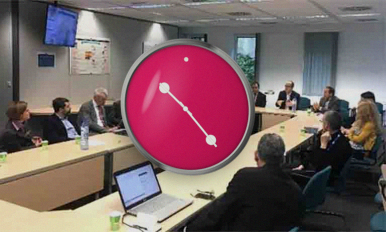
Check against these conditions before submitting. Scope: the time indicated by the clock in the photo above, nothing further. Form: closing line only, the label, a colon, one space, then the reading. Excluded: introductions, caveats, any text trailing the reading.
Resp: 10:23
